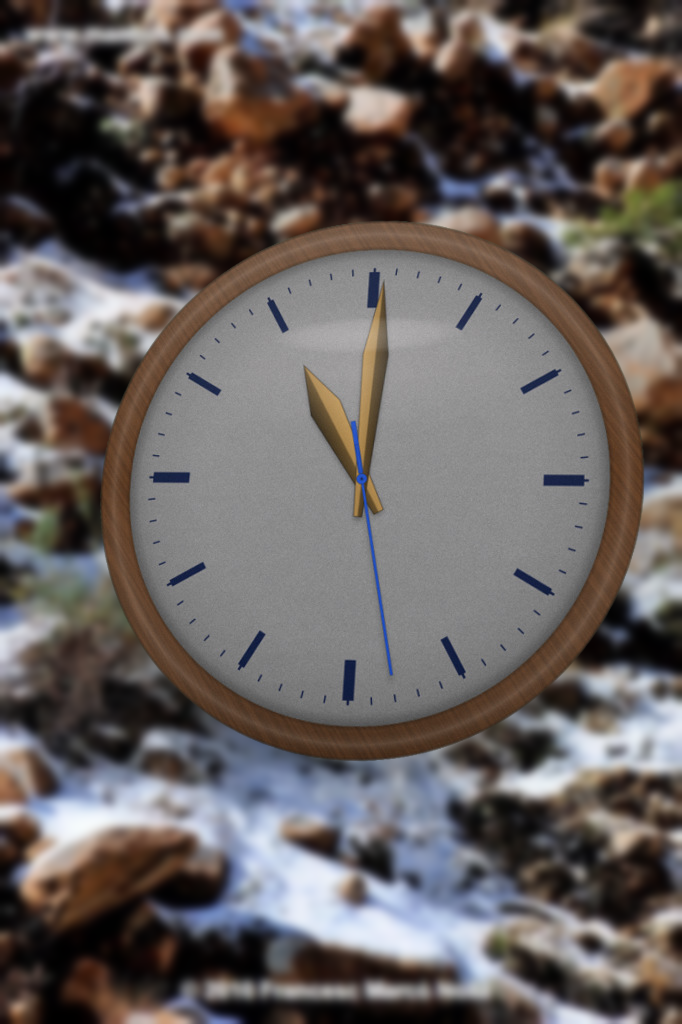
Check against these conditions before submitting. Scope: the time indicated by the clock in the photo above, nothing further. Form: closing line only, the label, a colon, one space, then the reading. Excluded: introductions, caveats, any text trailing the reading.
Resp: 11:00:28
